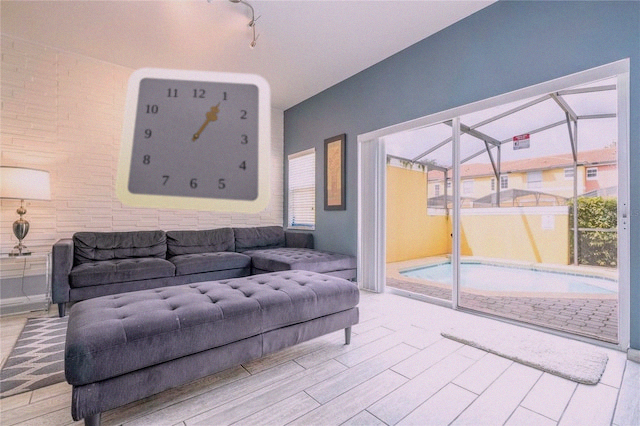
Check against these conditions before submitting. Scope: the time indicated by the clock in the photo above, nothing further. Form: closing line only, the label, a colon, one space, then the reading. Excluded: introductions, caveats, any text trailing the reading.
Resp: 1:05
